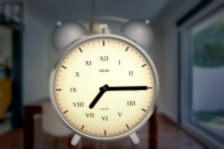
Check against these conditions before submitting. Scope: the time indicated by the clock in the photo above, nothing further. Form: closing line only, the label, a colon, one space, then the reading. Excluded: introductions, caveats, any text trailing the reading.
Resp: 7:15
